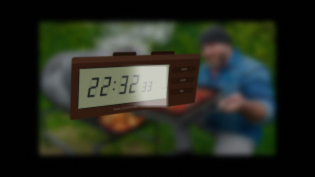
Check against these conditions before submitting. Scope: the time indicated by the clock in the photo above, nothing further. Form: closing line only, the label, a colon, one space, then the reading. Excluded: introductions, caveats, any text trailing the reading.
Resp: 22:32:33
